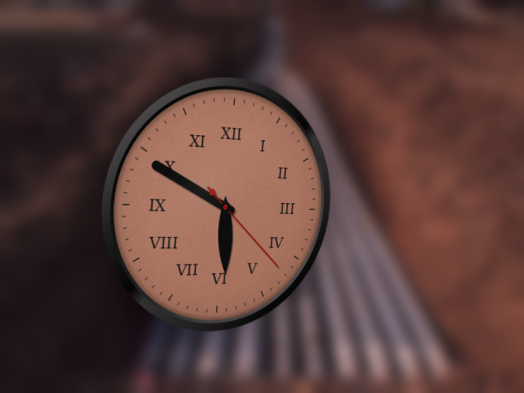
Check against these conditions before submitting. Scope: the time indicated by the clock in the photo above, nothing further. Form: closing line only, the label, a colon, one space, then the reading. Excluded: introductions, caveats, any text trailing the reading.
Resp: 5:49:22
